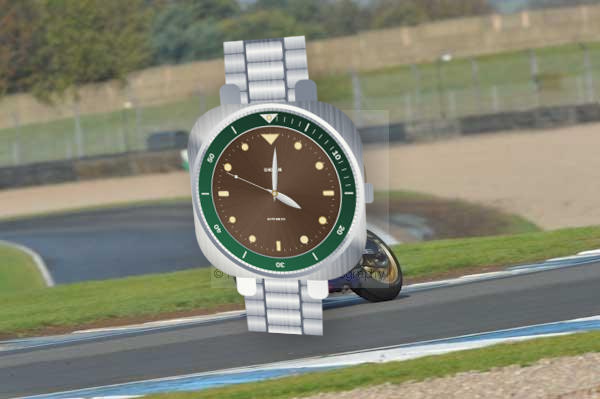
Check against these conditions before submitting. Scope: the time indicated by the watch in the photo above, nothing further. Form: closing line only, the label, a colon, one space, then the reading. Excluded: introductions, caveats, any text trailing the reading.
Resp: 4:00:49
